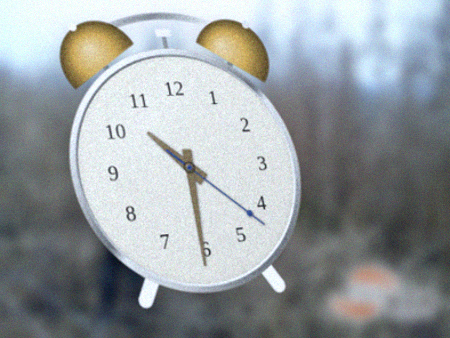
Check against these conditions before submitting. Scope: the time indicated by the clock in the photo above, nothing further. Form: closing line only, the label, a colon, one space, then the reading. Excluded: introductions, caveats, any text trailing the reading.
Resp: 10:30:22
